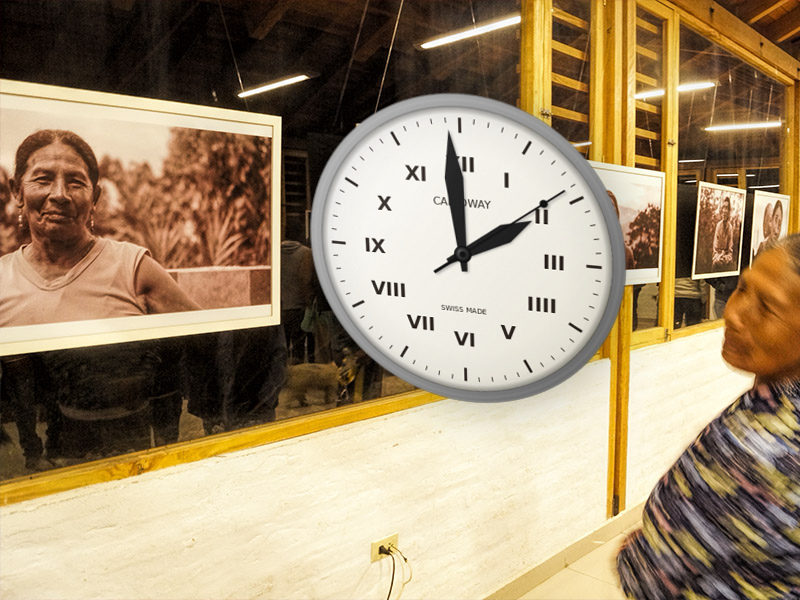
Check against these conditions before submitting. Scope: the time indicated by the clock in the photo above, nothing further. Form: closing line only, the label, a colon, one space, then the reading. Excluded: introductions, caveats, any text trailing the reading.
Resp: 1:59:09
